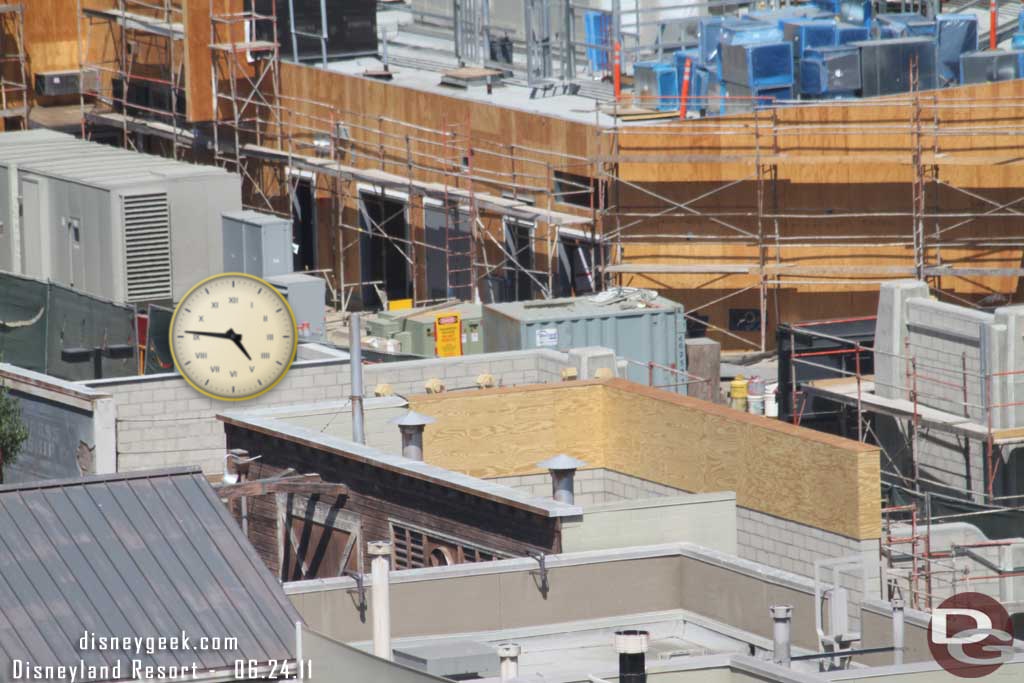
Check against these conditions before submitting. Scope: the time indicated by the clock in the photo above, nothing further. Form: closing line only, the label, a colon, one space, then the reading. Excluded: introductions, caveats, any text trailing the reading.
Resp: 4:46
